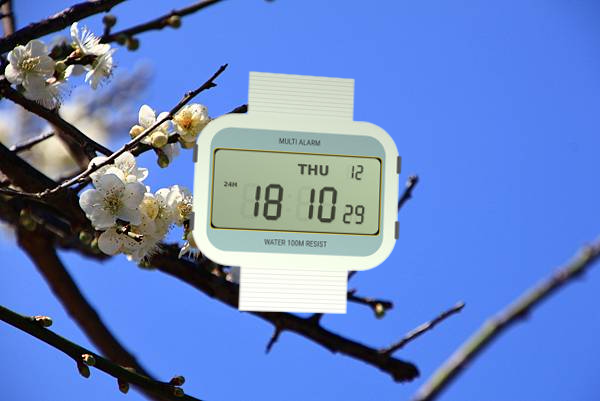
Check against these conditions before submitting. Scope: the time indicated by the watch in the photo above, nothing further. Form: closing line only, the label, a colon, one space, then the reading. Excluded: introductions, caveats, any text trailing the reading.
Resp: 18:10:29
